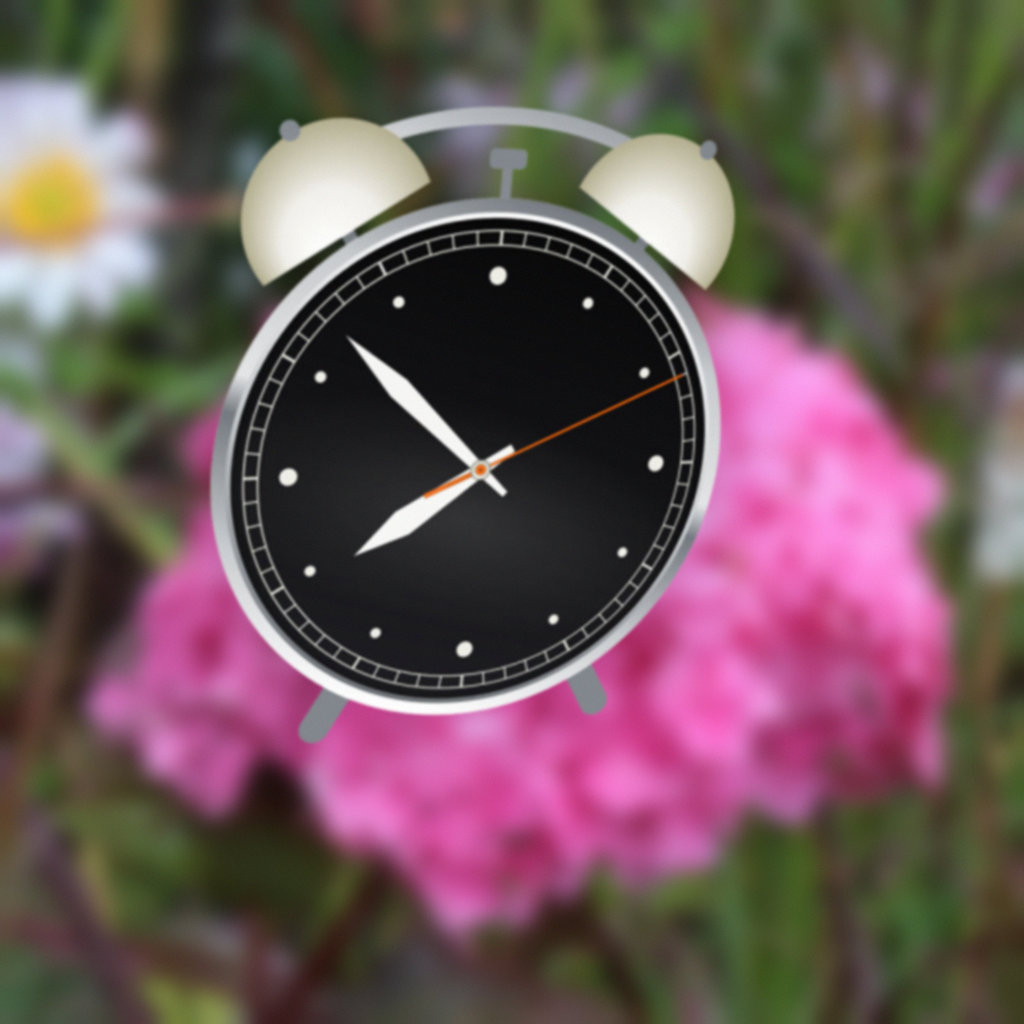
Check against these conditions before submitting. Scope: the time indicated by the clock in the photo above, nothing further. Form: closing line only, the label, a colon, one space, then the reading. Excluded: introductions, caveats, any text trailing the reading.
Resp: 7:52:11
